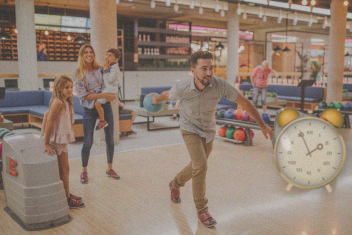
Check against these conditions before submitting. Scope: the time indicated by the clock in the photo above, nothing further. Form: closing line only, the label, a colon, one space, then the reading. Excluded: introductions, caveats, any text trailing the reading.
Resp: 1:56
